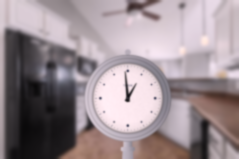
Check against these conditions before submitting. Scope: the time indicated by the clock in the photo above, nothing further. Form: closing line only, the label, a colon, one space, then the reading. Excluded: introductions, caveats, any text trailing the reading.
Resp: 12:59
